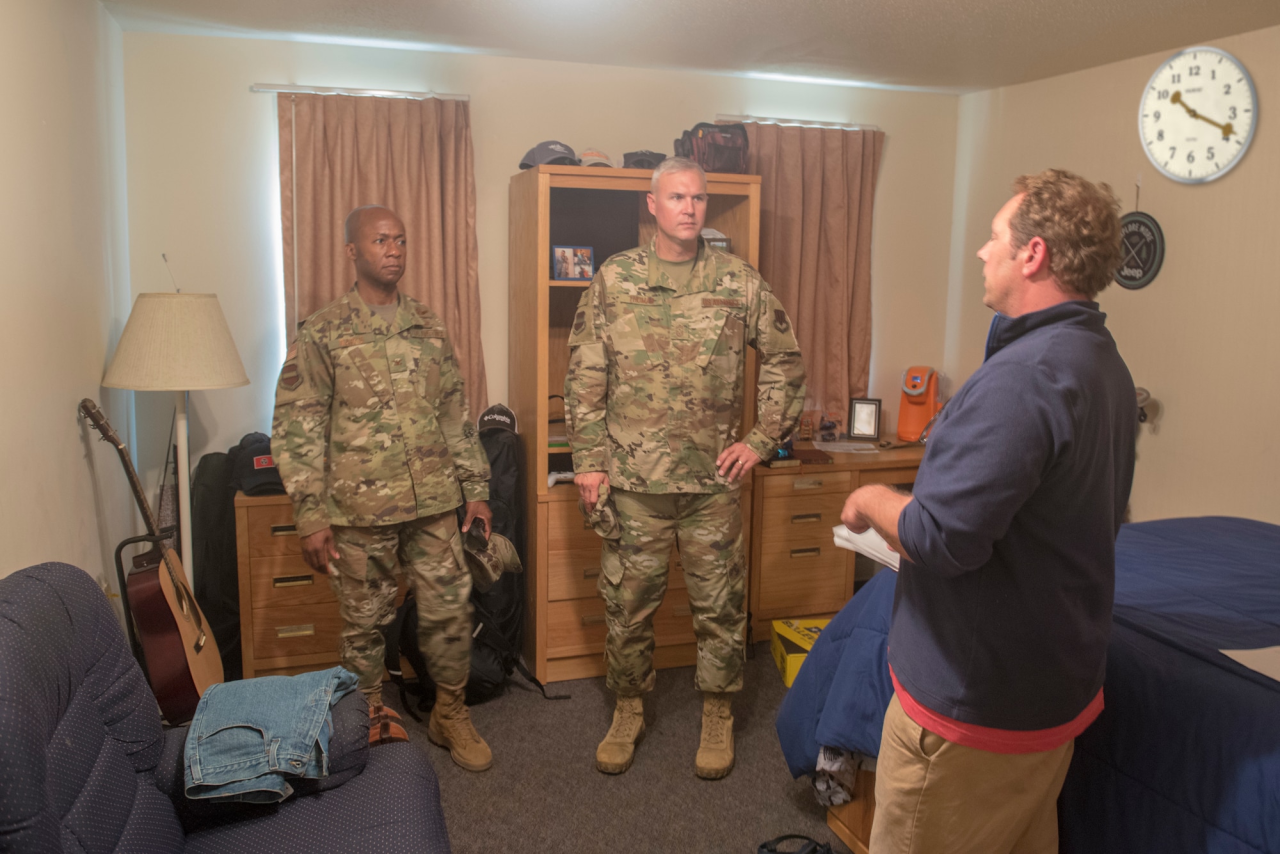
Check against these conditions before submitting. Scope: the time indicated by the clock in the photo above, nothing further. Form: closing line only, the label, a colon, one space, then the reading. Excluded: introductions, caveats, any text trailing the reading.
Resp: 10:19
